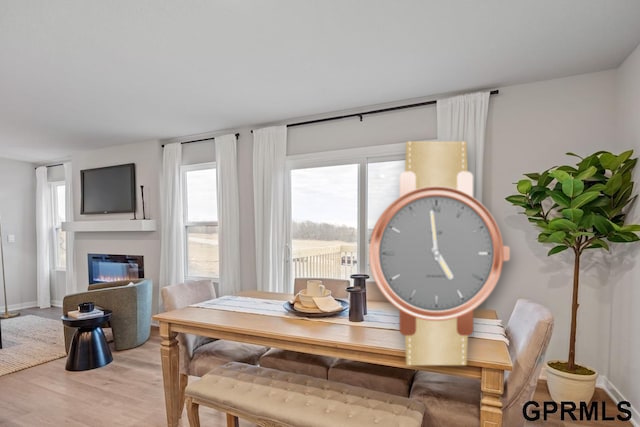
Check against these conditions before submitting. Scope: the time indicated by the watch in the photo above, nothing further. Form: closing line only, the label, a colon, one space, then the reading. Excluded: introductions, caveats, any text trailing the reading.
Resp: 4:59
